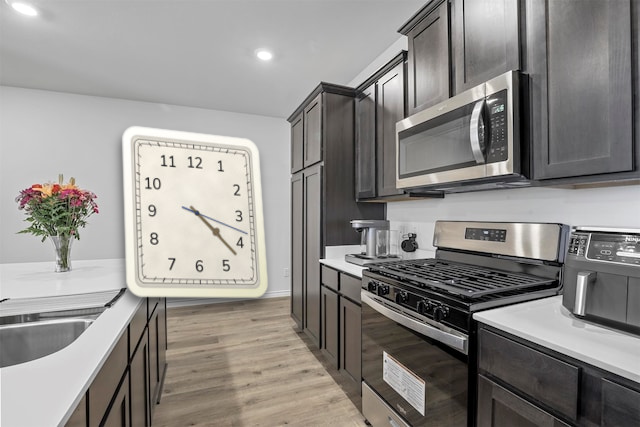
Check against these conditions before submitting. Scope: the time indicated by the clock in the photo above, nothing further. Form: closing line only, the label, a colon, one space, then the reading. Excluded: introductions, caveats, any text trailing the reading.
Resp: 4:22:18
